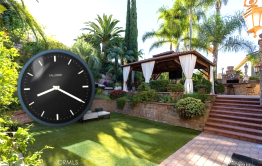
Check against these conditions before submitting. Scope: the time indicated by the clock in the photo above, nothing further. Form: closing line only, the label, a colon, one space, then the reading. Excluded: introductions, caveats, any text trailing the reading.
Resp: 8:20
